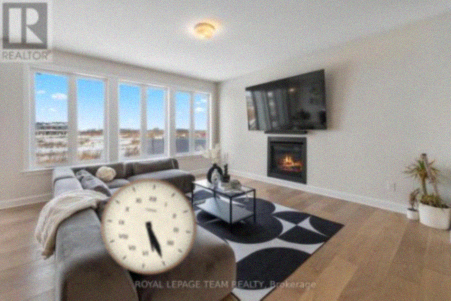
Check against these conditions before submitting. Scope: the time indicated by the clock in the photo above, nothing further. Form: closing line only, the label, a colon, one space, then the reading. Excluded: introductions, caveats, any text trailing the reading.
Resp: 5:25
